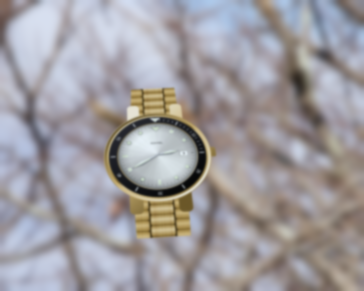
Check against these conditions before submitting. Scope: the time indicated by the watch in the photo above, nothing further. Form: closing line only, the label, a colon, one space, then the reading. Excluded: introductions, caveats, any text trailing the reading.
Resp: 2:40
